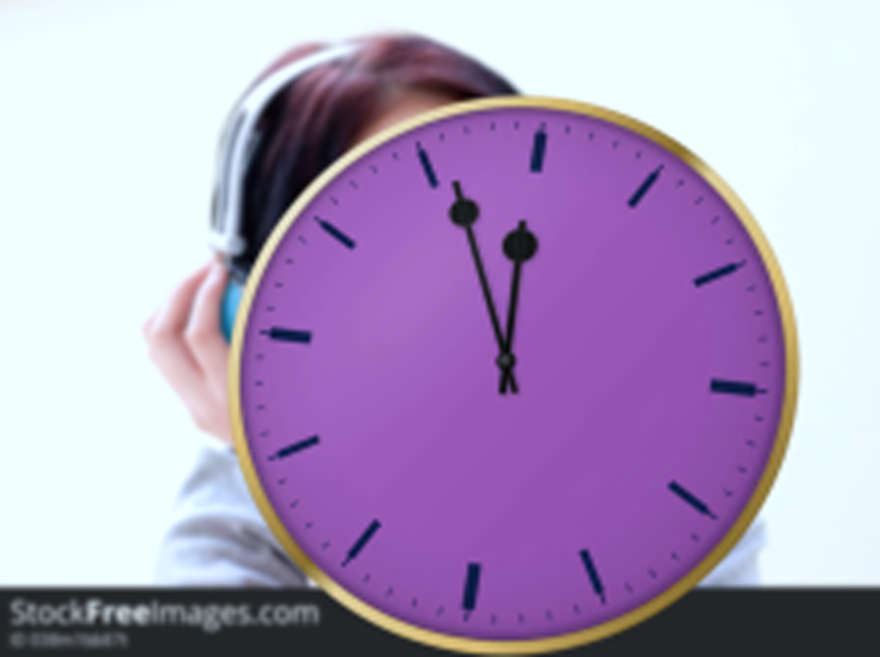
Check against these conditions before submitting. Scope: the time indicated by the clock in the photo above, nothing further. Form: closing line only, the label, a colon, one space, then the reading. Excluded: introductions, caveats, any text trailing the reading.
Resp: 11:56
